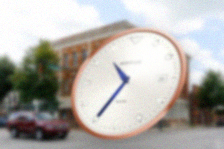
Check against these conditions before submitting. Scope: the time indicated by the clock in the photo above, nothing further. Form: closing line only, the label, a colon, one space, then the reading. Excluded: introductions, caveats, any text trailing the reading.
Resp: 10:35
